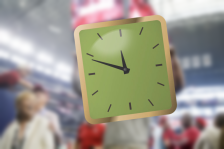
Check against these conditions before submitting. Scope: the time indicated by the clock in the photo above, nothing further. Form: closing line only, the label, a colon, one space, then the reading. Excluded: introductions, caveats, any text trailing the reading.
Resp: 11:49
